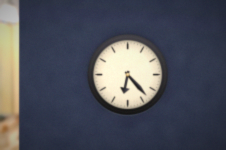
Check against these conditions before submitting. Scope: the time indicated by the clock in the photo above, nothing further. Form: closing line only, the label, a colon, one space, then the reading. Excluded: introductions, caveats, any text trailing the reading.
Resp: 6:23
